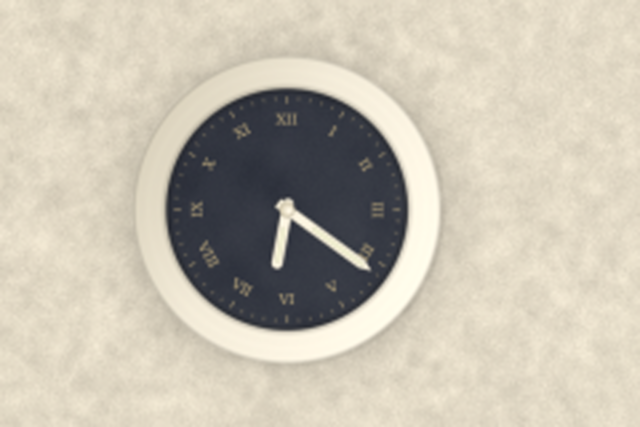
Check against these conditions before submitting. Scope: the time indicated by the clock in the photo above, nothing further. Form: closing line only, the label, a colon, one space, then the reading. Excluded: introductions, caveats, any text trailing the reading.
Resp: 6:21
